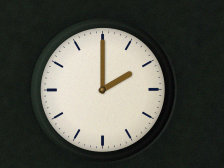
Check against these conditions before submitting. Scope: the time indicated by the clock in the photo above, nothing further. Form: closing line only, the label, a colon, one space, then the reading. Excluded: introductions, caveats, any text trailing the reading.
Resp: 2:00
